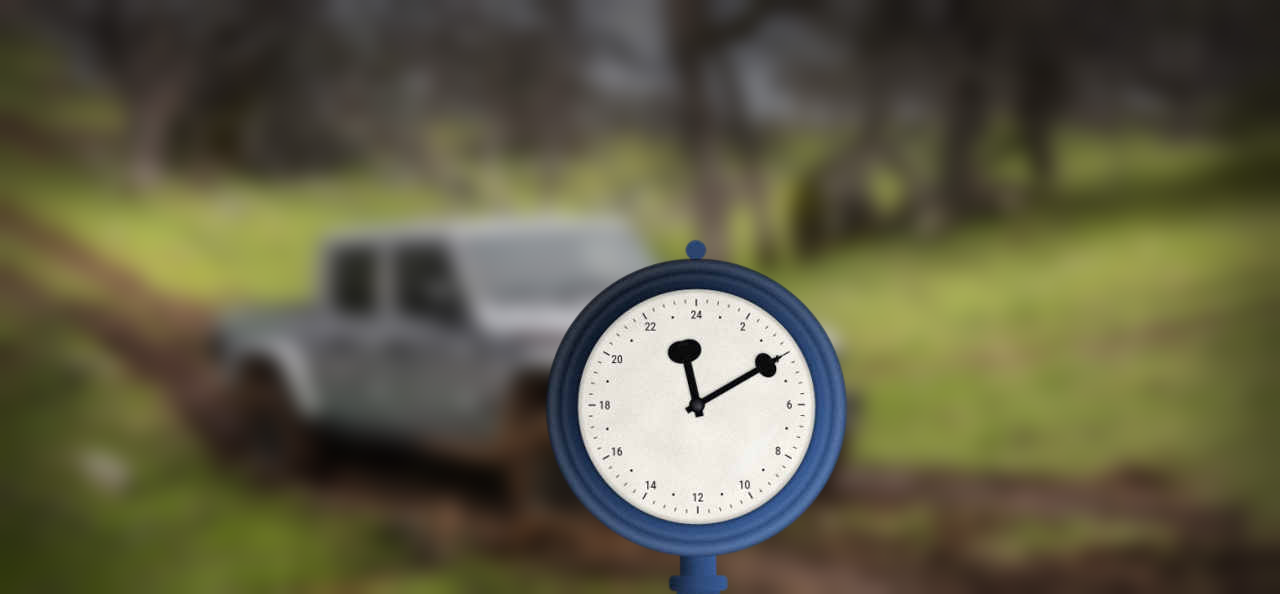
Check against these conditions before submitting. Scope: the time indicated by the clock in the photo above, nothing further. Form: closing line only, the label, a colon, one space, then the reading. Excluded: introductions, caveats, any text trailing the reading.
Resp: 23:10
